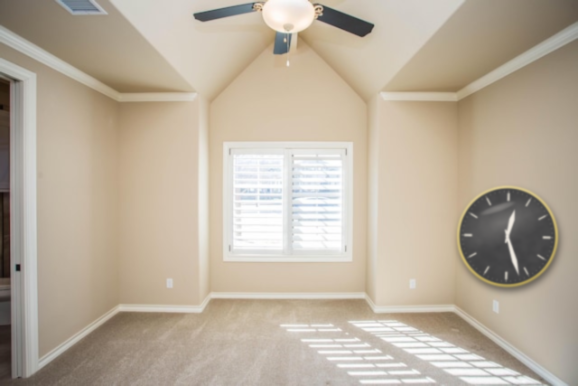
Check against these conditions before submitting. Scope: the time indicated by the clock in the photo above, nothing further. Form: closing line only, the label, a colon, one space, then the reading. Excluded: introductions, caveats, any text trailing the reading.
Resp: 12:27
